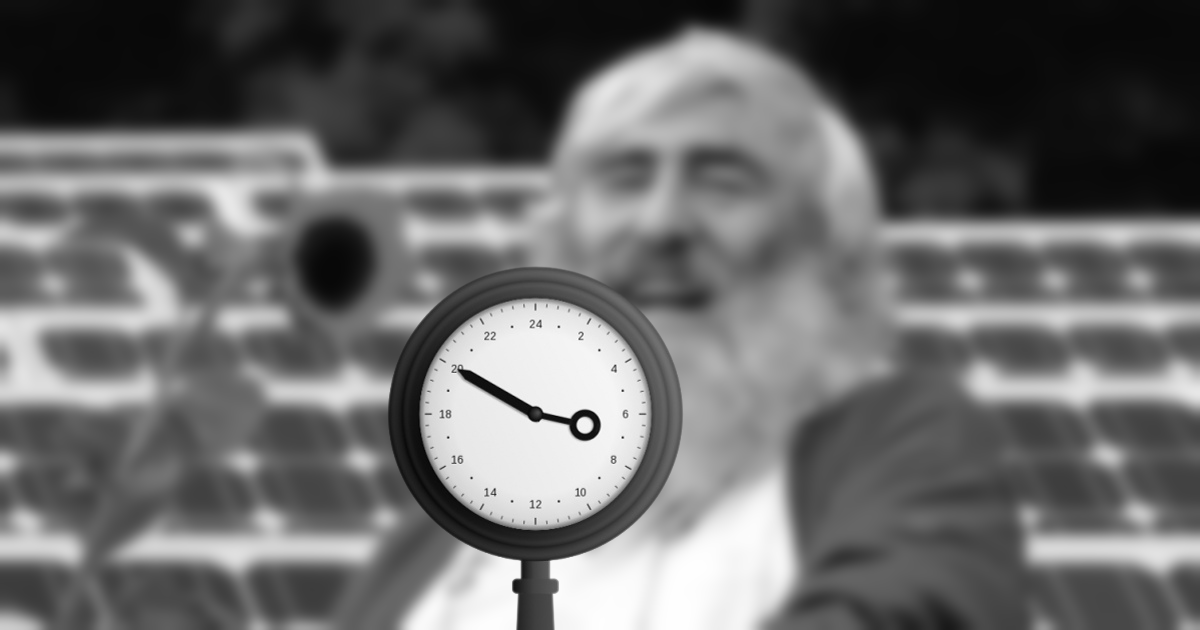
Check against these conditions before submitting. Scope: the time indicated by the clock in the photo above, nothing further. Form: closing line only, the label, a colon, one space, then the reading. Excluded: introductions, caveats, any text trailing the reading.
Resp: 6:50
